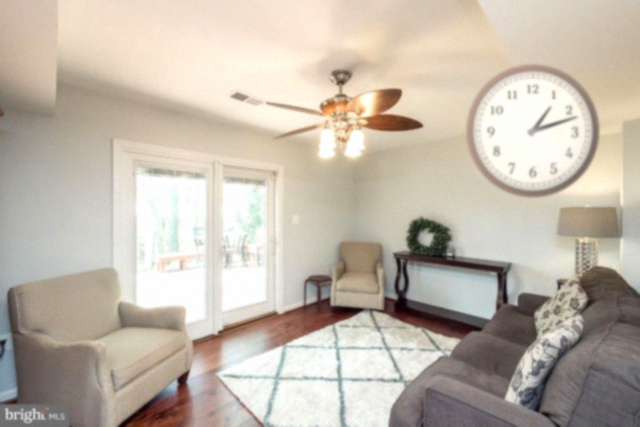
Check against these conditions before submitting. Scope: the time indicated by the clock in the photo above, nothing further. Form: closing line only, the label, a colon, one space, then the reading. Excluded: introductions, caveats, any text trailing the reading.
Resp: 1:12
